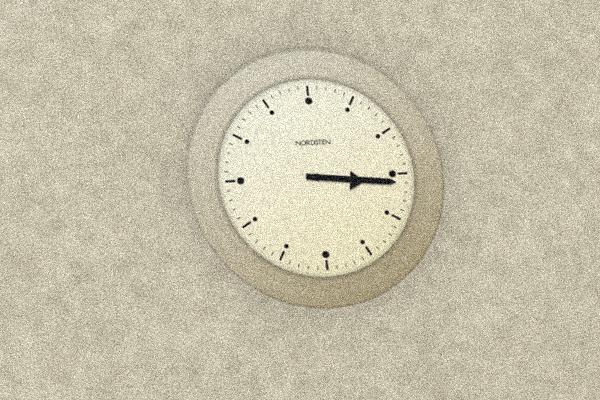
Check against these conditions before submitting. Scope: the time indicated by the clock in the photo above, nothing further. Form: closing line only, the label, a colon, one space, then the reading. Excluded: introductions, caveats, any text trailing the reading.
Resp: 3:16
